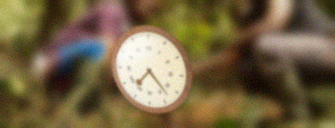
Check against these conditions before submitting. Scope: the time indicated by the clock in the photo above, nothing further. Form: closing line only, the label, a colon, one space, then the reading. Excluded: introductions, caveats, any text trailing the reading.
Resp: 7:23
